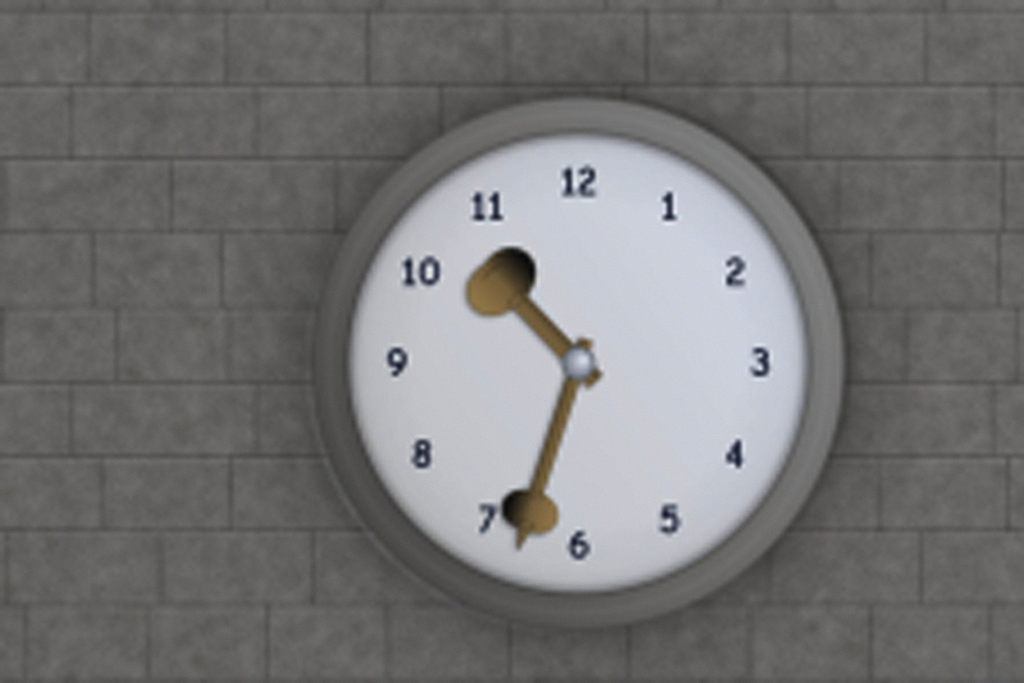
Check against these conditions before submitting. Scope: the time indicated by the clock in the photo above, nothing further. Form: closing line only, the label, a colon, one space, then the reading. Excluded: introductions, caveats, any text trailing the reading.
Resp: 10:33
